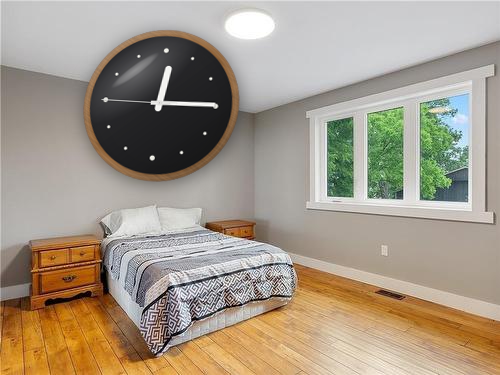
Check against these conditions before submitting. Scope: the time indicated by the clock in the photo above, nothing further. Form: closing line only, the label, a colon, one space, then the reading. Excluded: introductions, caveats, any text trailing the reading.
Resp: 12:14:45
